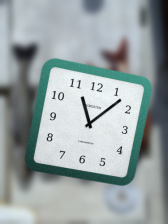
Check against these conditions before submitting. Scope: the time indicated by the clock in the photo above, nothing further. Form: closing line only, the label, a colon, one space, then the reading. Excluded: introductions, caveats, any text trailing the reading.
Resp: 11:07
